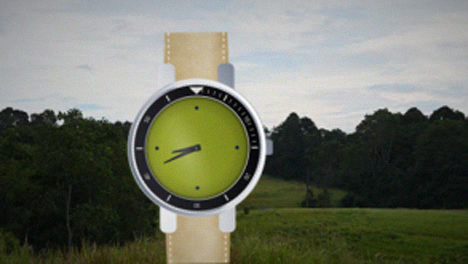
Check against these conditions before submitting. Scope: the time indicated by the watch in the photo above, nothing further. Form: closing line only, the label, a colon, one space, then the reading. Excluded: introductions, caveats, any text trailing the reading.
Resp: 8:41
